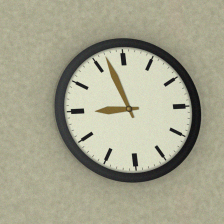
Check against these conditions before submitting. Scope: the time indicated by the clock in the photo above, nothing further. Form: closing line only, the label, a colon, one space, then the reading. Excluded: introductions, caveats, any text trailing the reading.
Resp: 8:57
